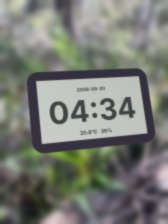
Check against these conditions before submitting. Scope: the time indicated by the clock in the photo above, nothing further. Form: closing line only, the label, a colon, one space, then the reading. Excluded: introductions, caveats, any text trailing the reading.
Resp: 4:34
